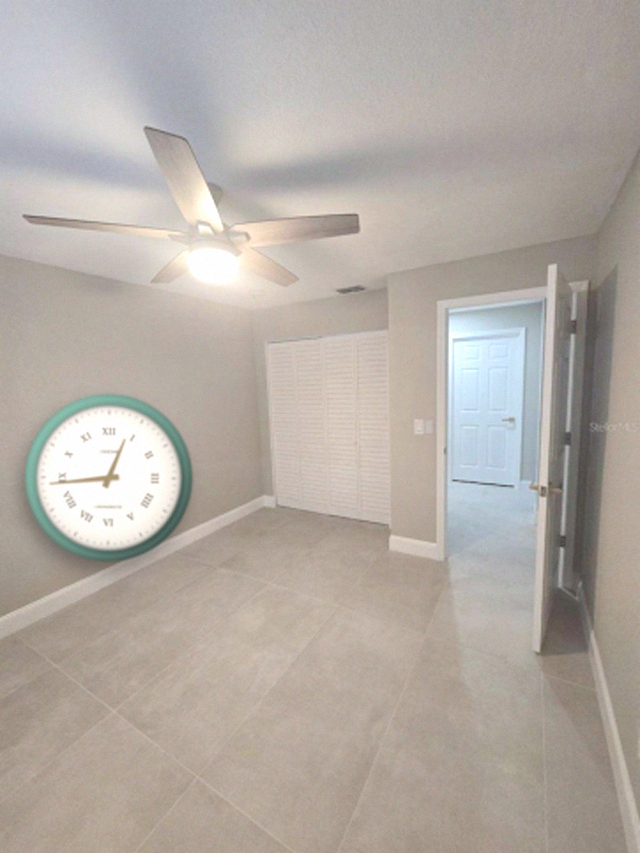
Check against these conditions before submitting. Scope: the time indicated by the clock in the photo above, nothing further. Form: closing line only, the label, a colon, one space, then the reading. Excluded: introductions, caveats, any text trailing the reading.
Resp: 12:44
